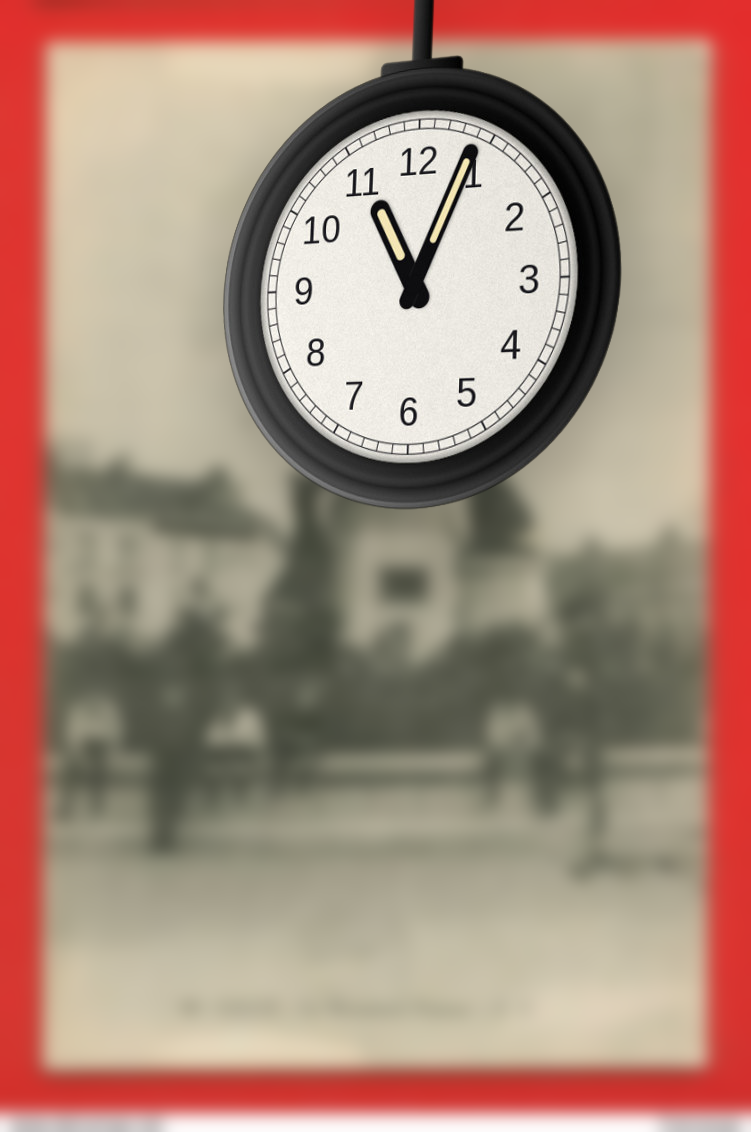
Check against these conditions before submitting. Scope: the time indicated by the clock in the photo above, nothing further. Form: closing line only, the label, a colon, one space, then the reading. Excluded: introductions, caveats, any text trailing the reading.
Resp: 11:04
